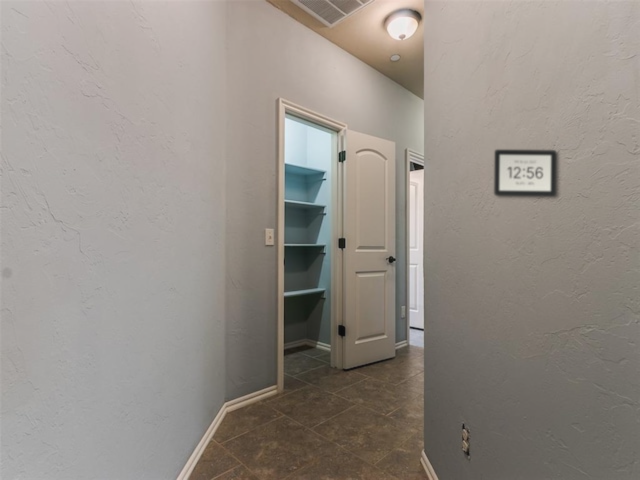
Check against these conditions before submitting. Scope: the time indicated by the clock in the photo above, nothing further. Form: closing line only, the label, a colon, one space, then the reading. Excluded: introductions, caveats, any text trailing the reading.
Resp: 12:56
